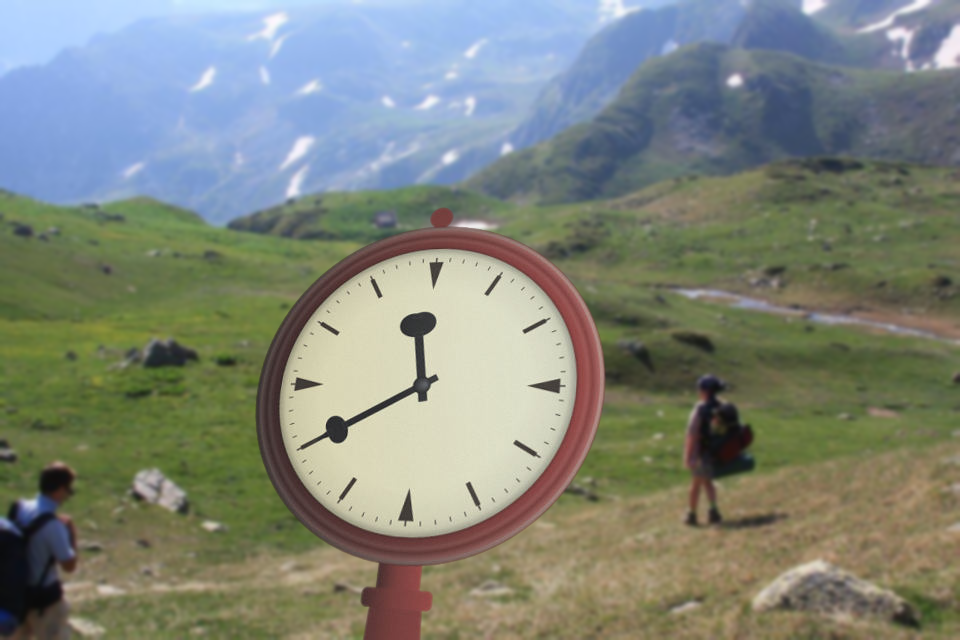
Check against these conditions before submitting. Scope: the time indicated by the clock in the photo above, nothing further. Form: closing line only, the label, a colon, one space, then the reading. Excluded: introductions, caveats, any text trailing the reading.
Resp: 11:40
